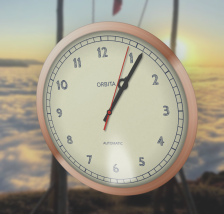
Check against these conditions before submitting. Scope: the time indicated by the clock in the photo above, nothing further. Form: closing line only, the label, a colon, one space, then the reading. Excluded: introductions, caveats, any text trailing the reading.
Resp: 1:06:04
